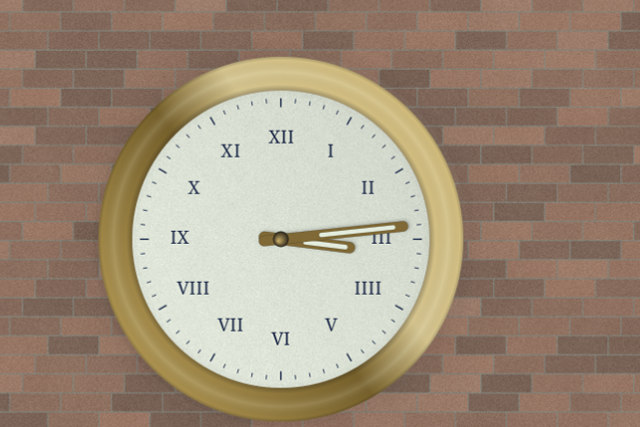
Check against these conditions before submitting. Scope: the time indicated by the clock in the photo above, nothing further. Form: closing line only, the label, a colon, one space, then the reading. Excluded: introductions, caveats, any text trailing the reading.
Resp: 3:14
